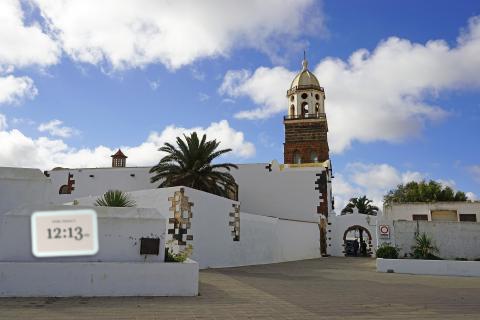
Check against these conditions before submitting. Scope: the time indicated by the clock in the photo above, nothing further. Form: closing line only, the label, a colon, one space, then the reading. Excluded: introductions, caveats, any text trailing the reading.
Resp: 12:13
